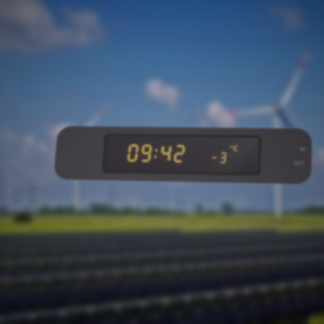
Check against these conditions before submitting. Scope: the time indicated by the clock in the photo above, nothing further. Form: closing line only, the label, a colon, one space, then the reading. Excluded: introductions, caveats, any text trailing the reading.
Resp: 9:42
